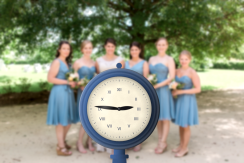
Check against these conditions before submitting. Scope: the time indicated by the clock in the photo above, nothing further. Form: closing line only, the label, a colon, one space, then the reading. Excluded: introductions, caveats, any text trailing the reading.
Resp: 2:46
